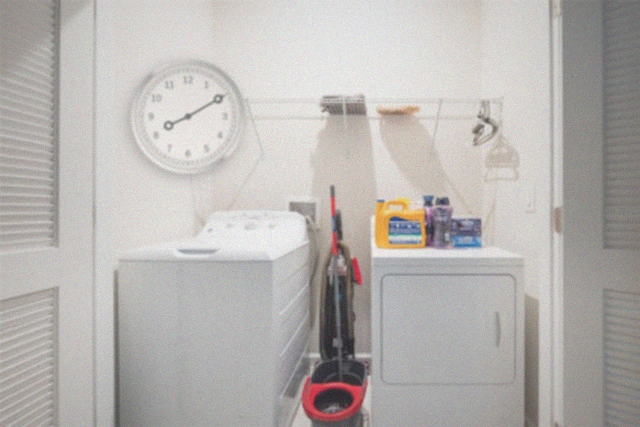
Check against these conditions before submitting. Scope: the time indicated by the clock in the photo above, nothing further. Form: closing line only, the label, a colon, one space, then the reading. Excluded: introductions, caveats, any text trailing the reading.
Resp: 8:10
